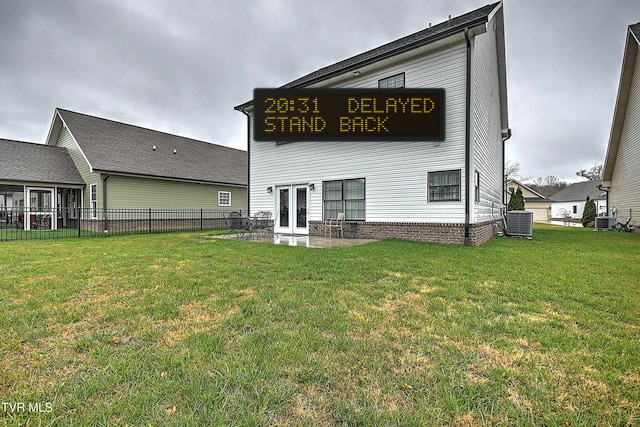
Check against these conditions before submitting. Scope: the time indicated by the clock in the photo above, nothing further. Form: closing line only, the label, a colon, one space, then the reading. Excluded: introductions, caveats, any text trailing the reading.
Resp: 20:31
